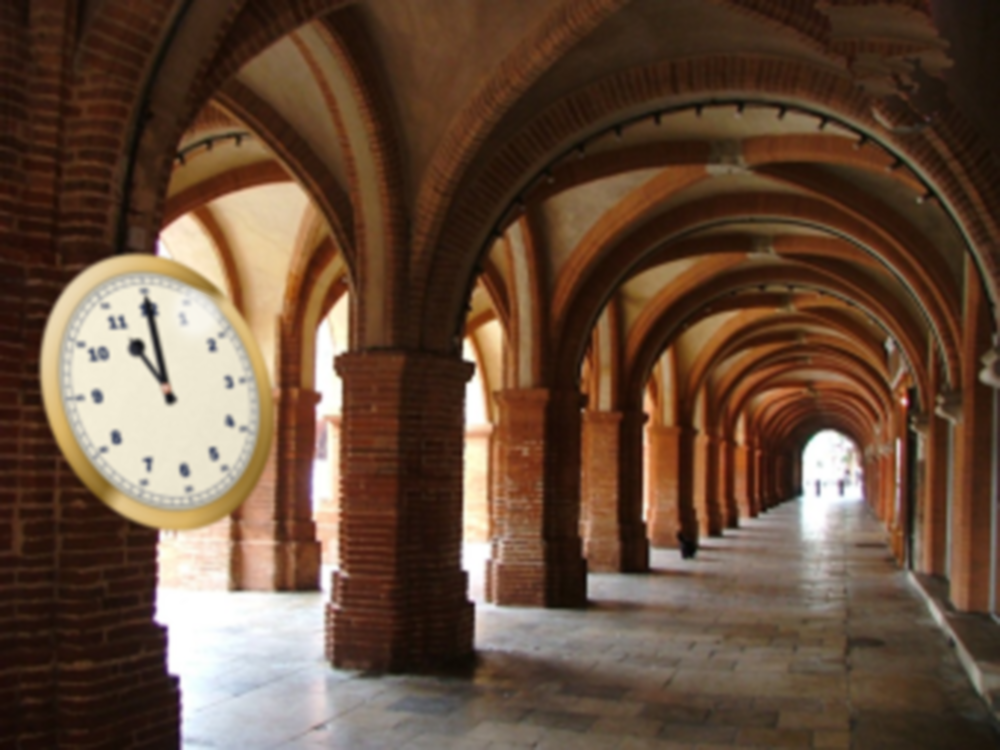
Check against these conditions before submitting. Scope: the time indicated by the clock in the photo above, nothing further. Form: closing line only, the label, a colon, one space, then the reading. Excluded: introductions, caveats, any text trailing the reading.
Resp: 11:00
